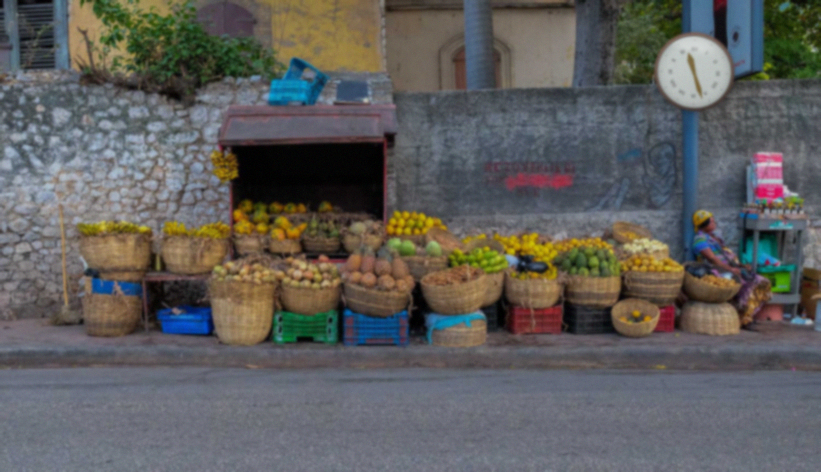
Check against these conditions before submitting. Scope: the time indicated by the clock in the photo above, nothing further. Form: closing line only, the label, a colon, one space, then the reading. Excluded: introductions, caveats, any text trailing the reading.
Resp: 11:27
